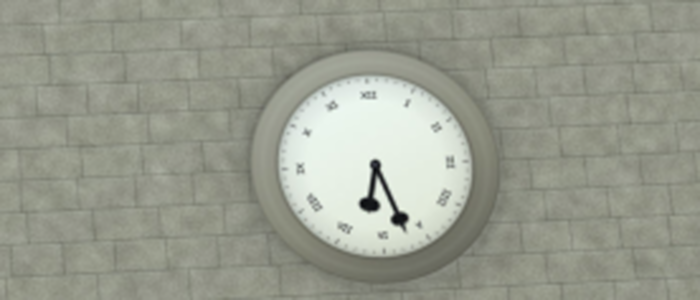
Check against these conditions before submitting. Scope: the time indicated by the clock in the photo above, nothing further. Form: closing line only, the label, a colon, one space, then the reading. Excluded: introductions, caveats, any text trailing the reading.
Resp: 6:27
